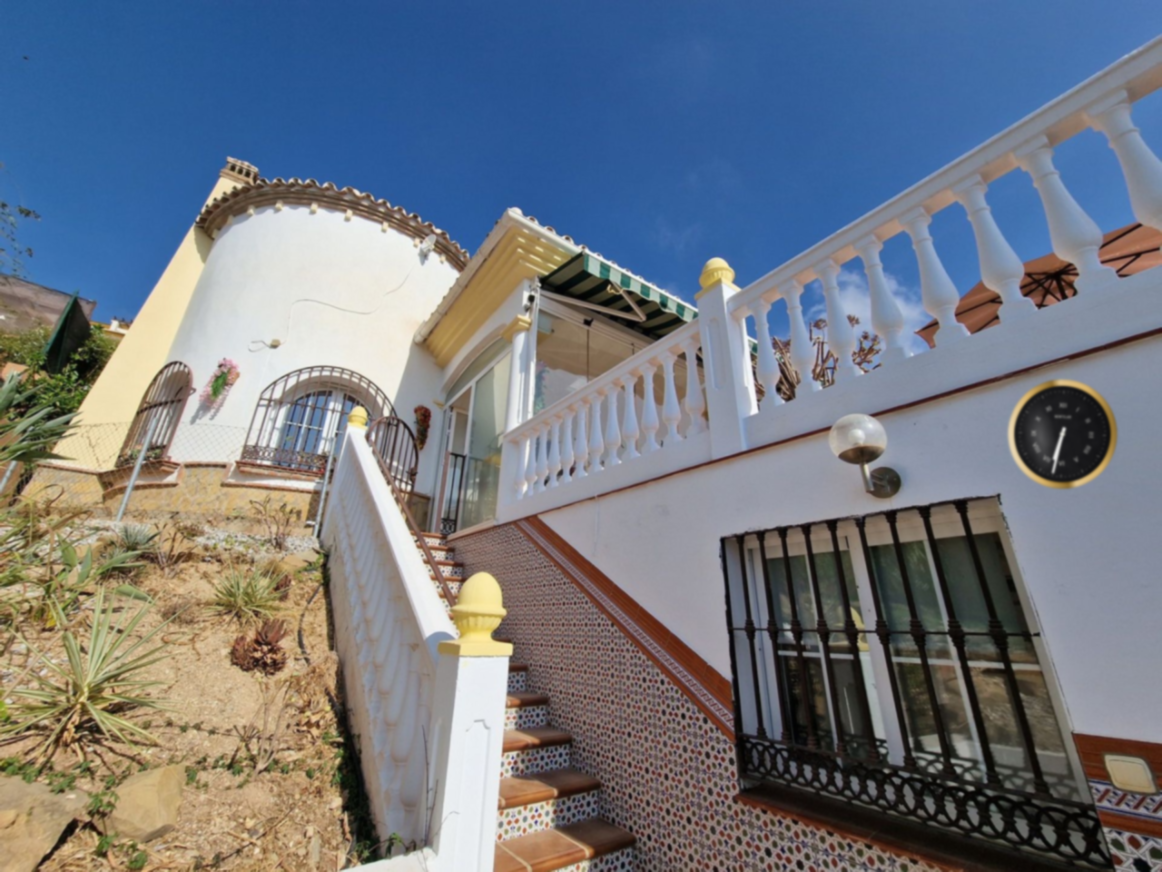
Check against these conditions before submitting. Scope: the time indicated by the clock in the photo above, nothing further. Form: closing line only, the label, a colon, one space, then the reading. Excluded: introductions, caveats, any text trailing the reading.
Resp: 6:32
